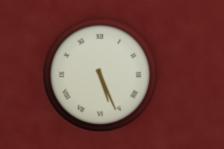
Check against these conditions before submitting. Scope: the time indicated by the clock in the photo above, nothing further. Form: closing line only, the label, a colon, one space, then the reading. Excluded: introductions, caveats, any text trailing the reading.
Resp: 5:26
